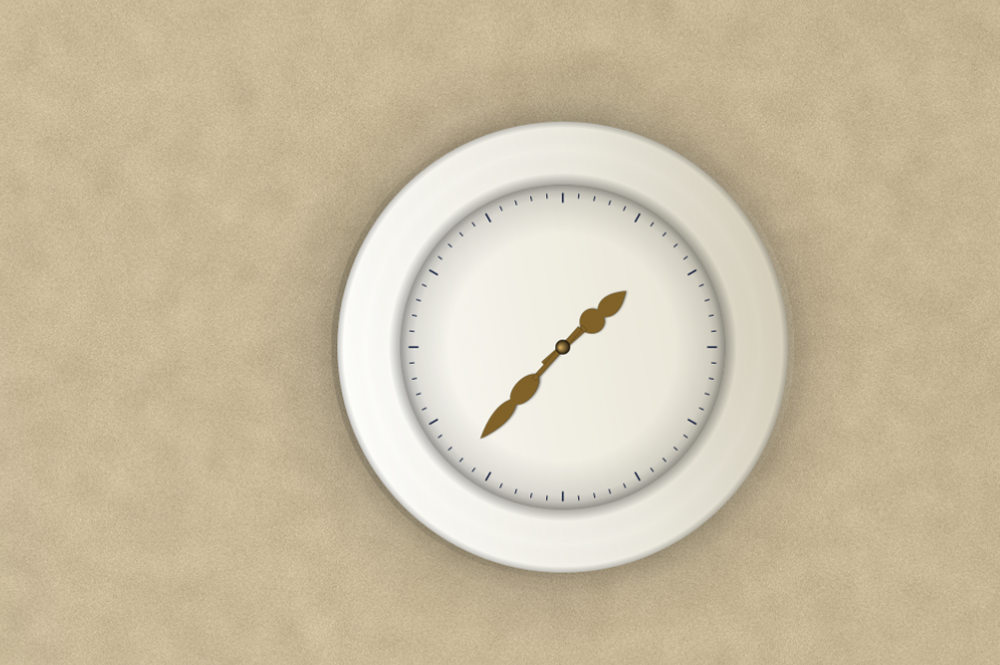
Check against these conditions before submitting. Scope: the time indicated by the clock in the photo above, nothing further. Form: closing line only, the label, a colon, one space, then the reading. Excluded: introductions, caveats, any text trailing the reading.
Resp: 1:37
